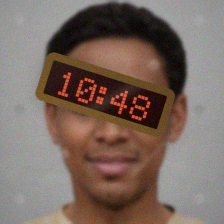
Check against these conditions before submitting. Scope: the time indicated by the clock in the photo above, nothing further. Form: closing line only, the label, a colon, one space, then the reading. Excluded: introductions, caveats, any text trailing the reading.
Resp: 10:48
